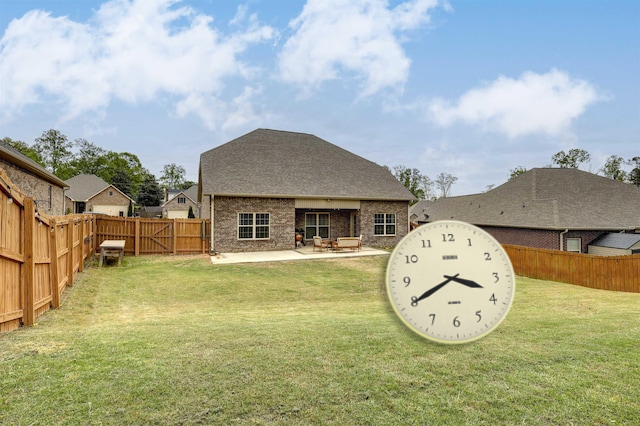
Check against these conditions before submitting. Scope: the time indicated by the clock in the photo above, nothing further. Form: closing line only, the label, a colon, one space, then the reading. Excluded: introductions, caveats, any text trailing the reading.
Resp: 3:40
